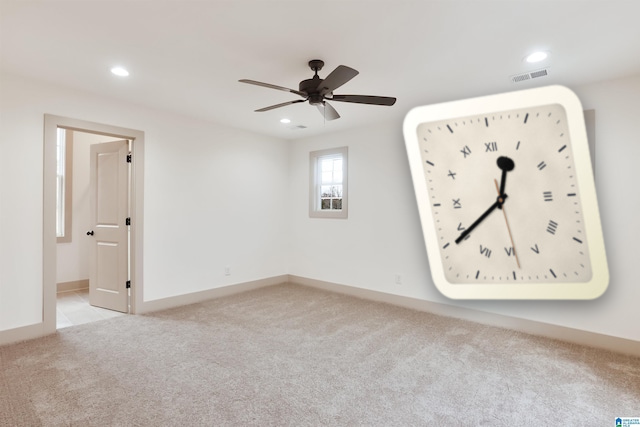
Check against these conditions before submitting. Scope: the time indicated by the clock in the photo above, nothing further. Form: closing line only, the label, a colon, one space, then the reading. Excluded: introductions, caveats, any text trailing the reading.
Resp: 12:39:29
